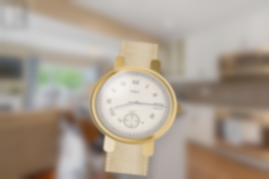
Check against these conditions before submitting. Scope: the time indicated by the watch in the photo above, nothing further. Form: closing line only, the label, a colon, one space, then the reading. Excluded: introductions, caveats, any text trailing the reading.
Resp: 8:15
